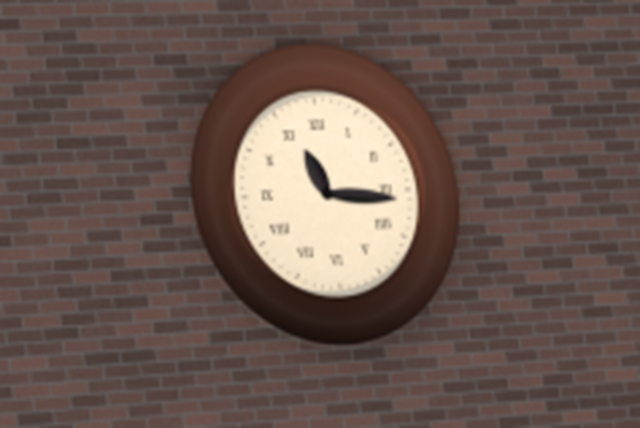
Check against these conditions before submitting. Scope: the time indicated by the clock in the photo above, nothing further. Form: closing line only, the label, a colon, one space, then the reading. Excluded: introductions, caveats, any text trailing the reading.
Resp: 11:16
